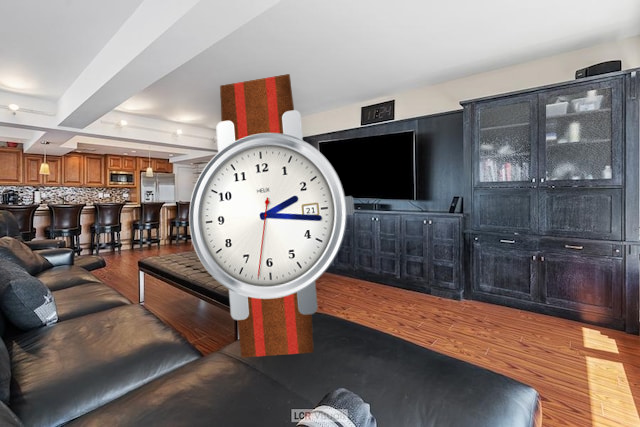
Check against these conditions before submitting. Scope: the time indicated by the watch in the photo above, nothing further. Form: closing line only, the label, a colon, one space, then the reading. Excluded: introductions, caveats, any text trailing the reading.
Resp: 2:16:32
